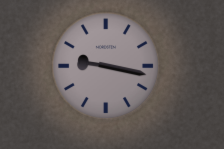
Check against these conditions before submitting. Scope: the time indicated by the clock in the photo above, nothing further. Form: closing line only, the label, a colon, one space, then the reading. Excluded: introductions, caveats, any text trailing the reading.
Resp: 9:17
